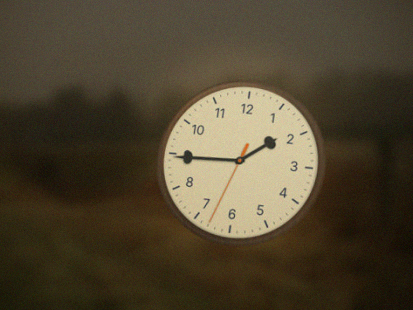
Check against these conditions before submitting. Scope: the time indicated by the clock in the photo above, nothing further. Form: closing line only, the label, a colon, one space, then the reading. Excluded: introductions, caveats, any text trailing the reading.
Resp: 1:44:33
